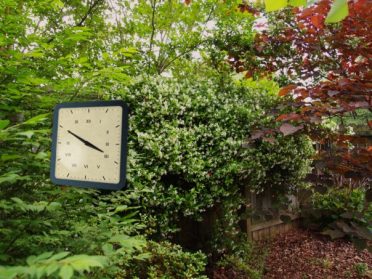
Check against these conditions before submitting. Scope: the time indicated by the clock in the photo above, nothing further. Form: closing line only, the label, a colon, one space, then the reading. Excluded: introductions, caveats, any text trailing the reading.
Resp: 3:50
